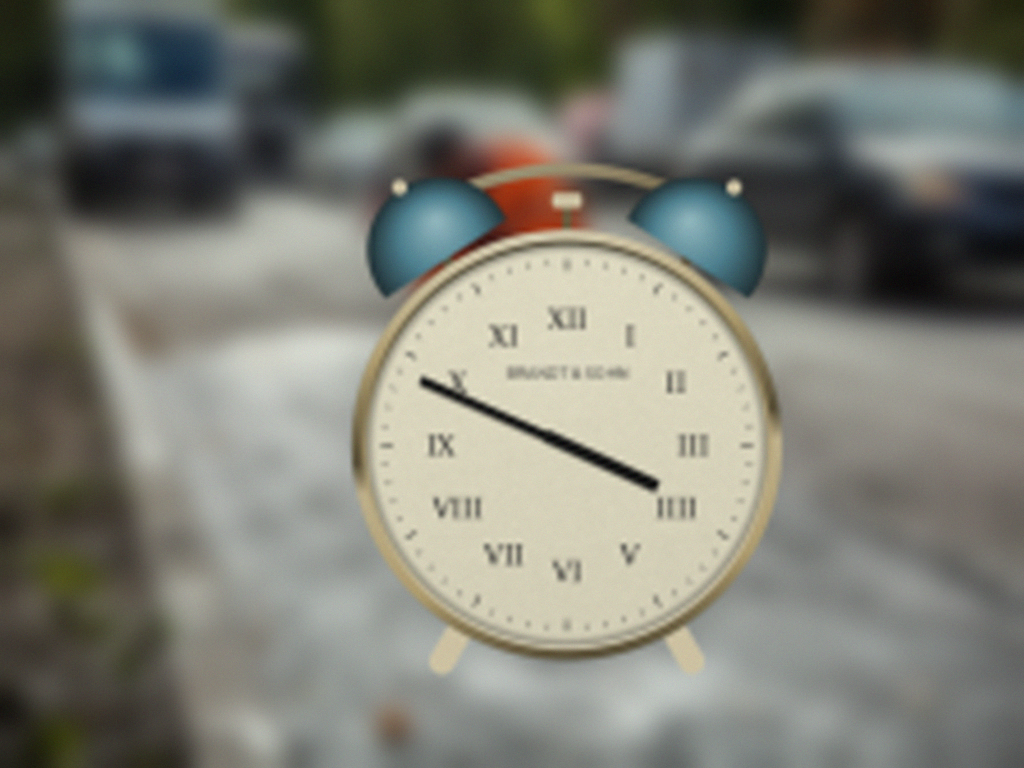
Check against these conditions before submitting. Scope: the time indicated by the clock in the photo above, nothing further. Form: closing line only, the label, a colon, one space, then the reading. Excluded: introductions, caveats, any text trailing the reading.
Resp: 3:49
